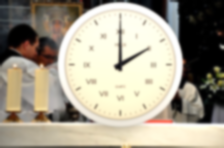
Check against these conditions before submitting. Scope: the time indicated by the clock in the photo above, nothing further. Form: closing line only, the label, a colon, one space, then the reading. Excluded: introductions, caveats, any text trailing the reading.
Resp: 2:00
